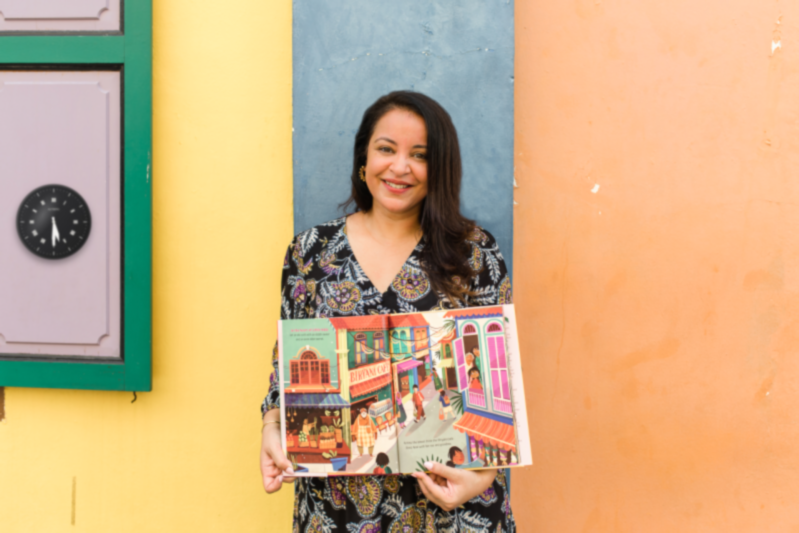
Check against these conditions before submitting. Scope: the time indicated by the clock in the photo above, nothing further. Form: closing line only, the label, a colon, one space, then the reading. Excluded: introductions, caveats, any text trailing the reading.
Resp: 5:30
